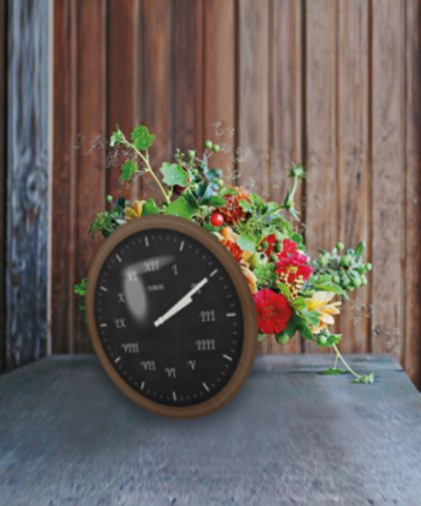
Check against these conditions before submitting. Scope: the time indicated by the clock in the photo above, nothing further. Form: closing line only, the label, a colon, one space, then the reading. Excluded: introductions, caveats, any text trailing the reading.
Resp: 2:10
